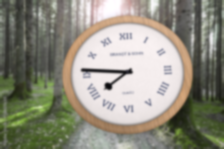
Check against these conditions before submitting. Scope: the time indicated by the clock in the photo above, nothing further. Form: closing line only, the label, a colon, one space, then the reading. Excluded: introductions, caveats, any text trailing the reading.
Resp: 7:46
